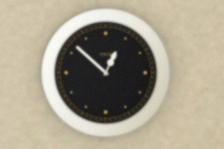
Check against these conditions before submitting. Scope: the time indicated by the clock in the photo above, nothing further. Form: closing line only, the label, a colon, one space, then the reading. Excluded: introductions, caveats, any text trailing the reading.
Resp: 12:52
